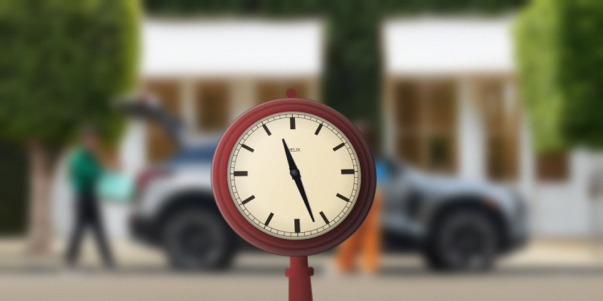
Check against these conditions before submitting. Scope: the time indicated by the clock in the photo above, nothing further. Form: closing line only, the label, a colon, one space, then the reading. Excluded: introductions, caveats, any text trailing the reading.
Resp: 11:27
